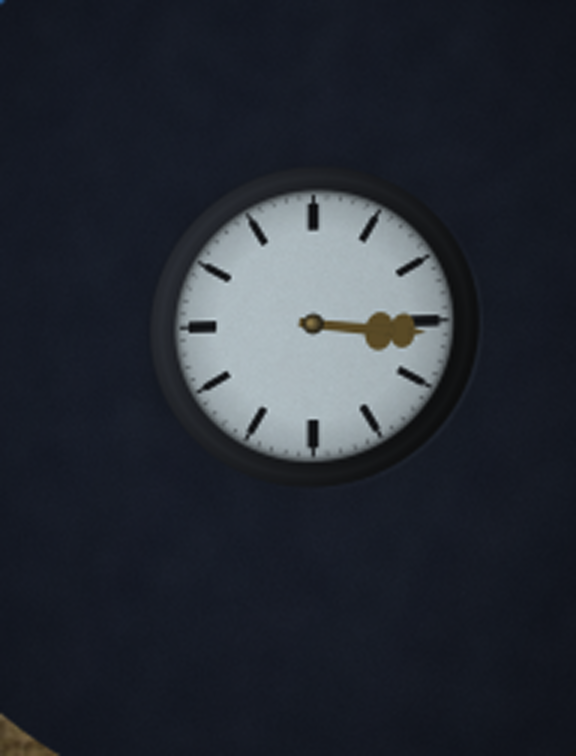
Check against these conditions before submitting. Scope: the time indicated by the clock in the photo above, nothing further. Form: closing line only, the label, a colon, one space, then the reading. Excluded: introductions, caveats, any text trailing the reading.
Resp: 3:16
